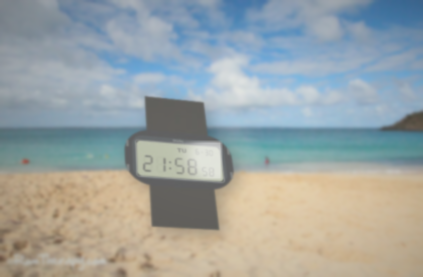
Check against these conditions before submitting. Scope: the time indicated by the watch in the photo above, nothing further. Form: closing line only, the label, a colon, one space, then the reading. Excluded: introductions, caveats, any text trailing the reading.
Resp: 21:58
